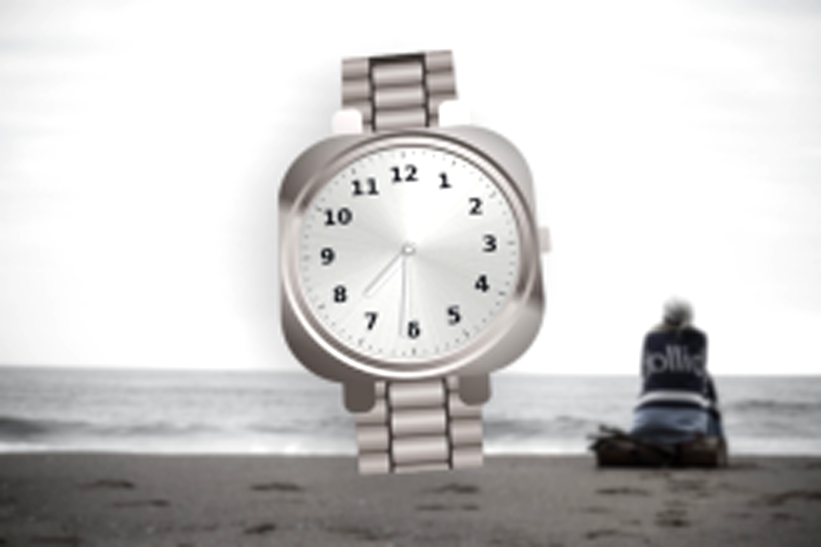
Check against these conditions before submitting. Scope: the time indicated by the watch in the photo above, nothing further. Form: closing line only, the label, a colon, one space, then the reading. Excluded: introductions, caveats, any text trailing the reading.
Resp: 7:31
